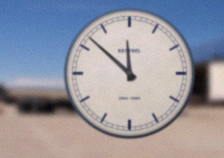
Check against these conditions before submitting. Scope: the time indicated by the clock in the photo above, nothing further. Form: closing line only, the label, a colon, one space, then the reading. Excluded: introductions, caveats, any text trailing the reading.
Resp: 11:52
